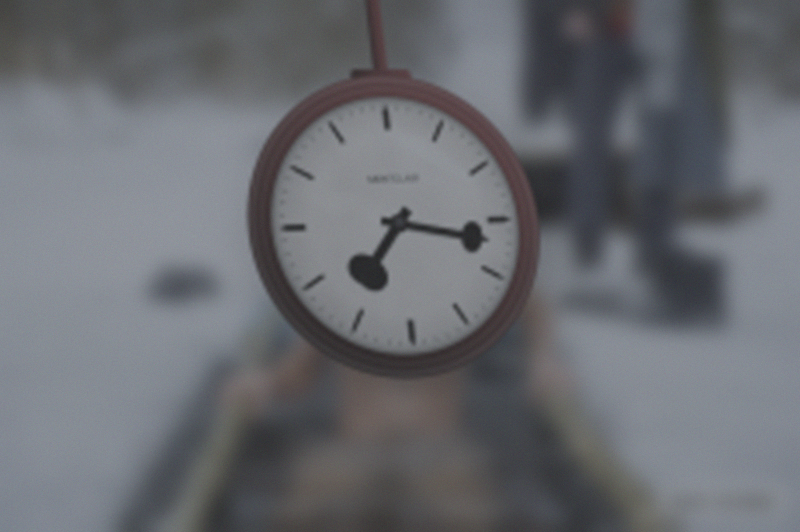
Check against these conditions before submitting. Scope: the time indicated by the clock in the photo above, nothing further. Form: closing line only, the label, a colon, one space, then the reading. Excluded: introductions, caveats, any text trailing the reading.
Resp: 7:17
